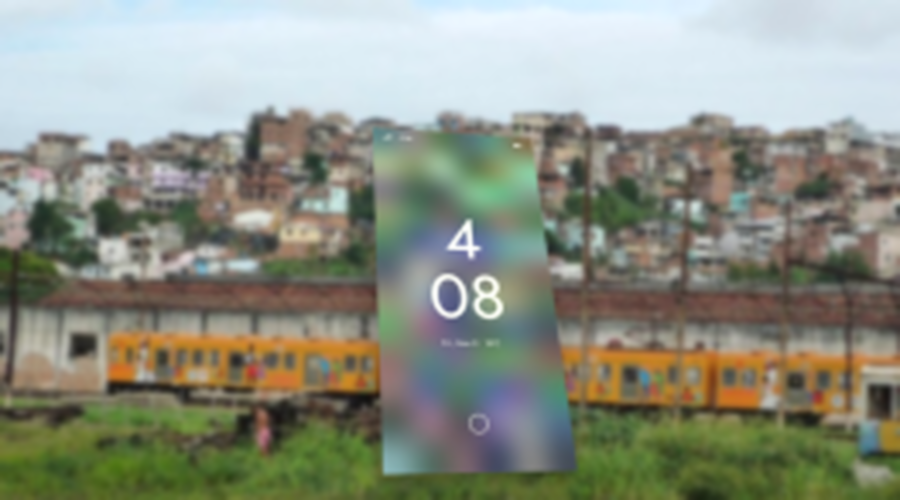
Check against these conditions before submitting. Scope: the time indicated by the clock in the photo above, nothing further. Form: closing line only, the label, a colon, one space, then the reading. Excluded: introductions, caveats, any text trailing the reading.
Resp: 4:08
